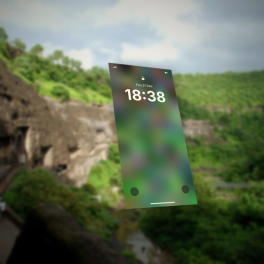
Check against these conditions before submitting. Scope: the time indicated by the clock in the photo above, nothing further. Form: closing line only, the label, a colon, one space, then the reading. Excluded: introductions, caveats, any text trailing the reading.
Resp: 18:38
